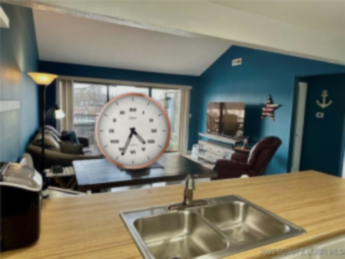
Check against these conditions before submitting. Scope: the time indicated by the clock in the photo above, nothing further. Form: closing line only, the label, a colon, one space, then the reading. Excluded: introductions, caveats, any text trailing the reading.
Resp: 4:34
